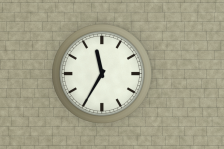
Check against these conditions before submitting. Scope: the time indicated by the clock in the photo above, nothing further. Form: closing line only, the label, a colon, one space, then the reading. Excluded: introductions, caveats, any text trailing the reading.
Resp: 11:35
